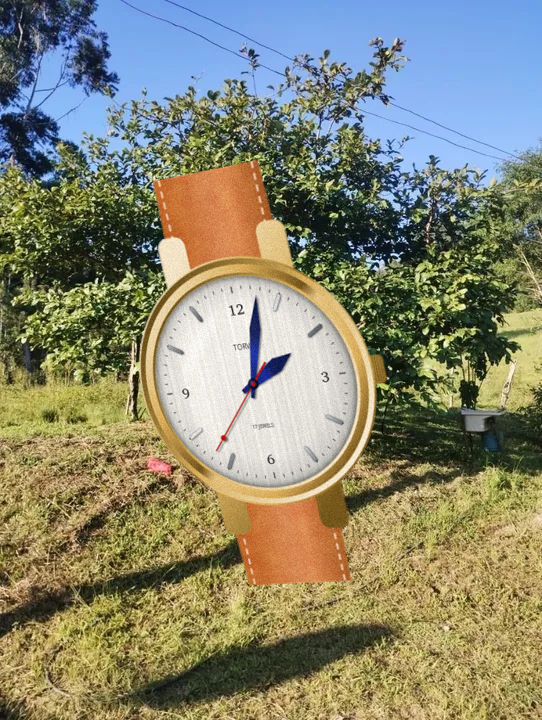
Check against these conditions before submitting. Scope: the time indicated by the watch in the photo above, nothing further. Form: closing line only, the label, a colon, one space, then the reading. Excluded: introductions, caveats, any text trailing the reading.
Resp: 2:02:37
